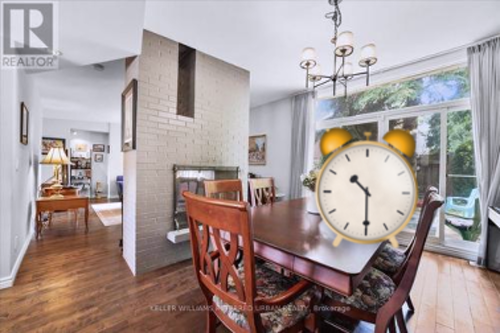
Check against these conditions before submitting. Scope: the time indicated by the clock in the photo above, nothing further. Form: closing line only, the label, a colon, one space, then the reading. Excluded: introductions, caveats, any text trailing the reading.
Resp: 10:30
